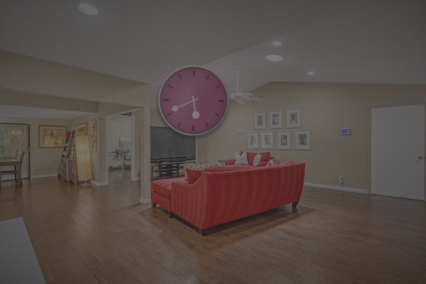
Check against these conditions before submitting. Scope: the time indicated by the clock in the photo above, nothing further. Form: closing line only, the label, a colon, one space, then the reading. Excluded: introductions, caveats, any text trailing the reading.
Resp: 5:41
